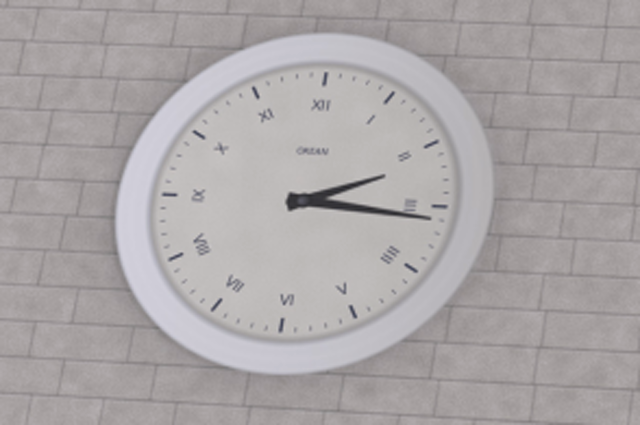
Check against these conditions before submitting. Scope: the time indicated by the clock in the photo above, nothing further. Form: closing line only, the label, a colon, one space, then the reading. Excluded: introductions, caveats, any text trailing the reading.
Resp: 2:16
